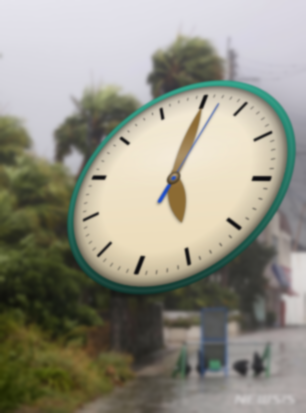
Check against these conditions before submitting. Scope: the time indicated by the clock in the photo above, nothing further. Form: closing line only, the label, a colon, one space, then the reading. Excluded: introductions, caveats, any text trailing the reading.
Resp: 5:00:02
